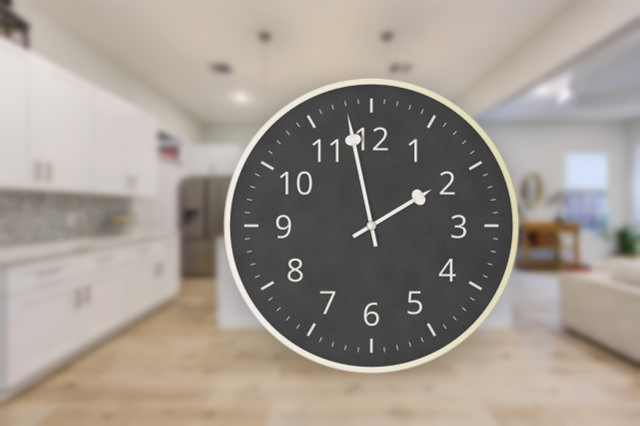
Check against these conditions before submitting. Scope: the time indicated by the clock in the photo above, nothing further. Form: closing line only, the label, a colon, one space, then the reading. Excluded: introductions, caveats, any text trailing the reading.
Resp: 1:58
